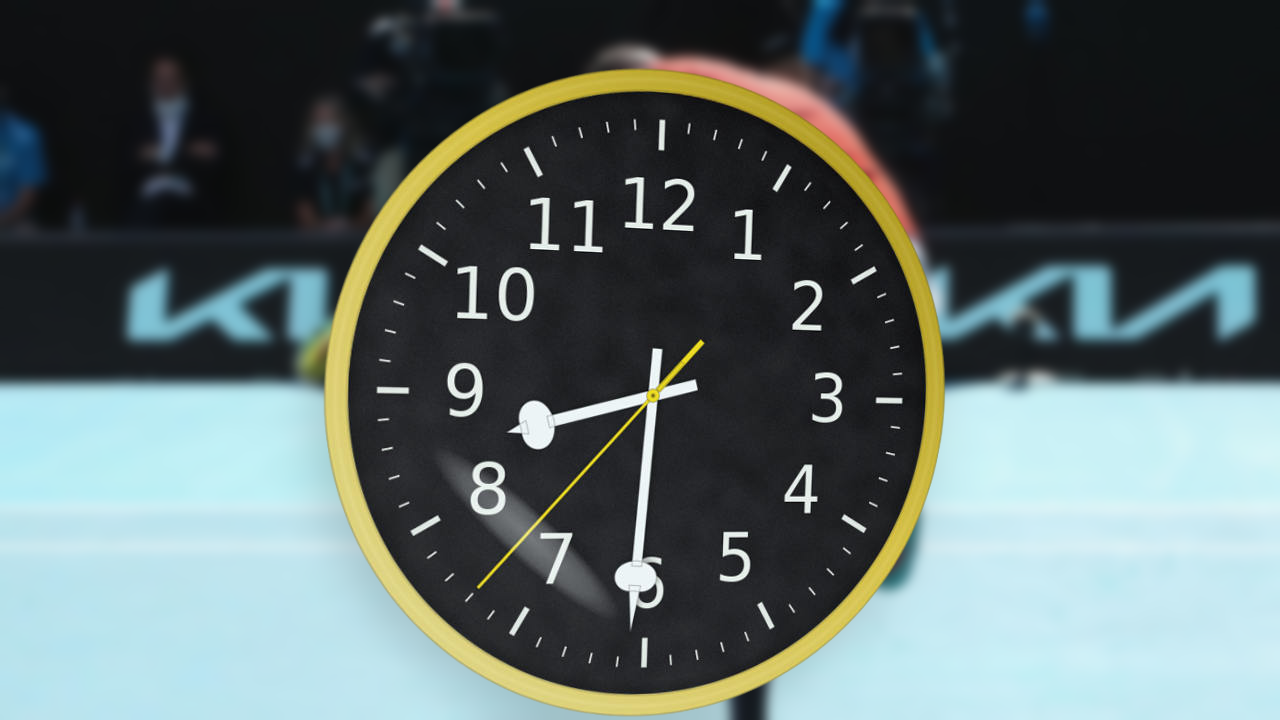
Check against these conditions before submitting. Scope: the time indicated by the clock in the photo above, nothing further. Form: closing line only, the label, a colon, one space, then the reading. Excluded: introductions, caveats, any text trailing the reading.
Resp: 8:30:37
